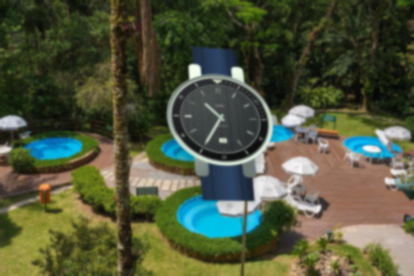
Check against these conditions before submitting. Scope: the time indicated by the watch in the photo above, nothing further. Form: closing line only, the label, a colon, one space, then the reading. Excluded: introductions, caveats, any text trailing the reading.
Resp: 10:35
